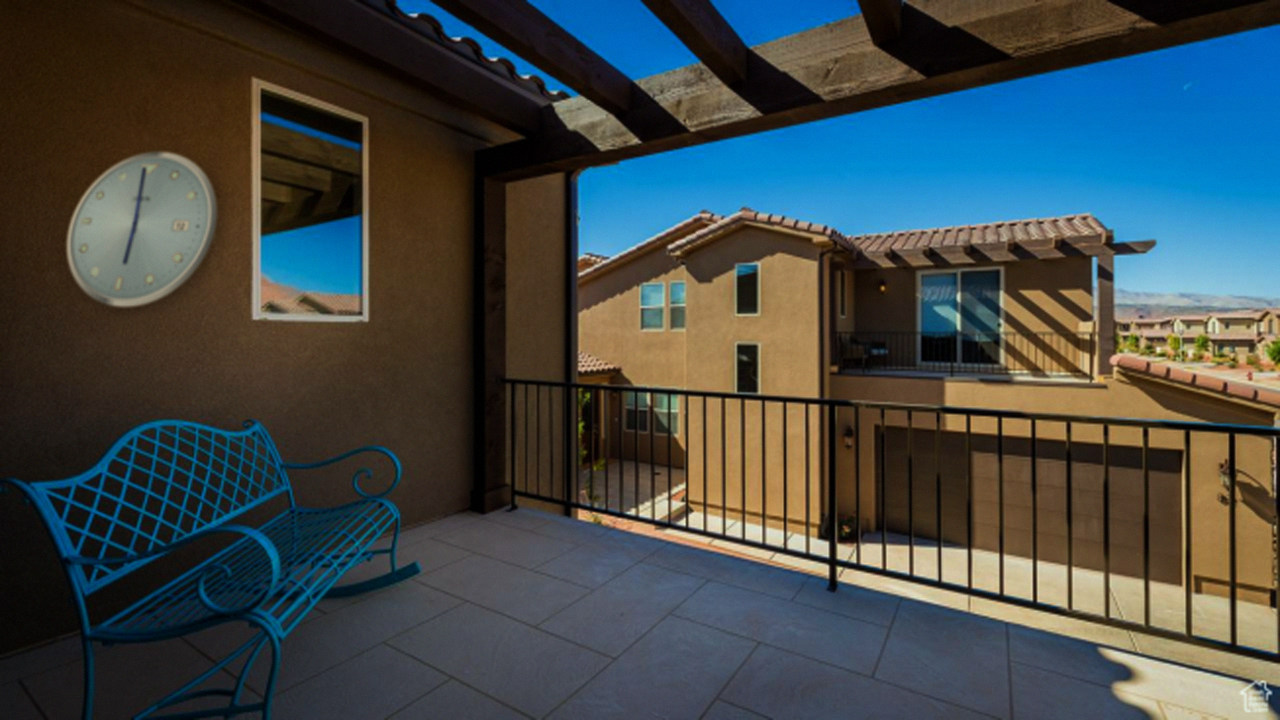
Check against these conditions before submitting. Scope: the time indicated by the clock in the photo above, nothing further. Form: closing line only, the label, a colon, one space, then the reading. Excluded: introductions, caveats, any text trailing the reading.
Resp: 5:59
